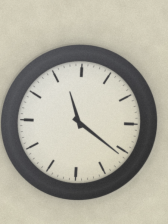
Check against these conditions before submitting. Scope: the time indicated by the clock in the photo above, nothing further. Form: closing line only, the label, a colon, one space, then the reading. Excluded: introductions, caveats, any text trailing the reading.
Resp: 11:21
